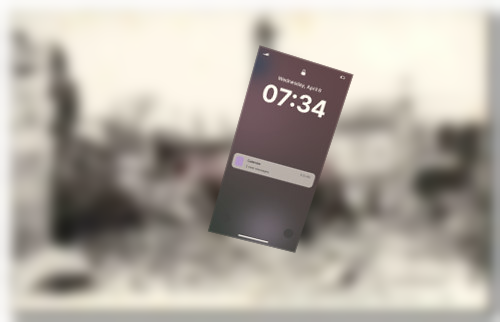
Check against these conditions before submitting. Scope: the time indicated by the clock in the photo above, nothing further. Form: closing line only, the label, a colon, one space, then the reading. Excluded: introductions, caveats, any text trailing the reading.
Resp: 7:34
